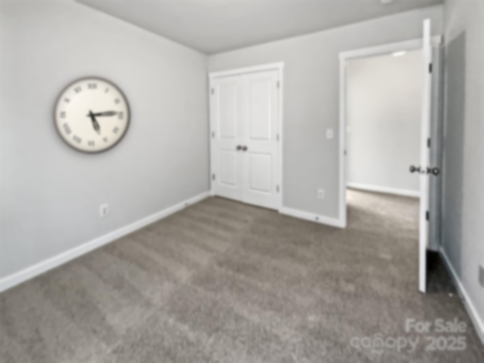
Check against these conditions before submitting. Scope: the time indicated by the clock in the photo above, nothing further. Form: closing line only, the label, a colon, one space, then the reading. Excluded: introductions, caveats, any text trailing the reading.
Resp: 5:14
